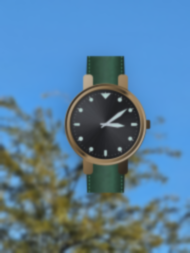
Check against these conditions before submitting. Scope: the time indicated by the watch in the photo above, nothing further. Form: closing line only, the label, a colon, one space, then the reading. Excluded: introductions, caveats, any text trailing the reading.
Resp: 3:09
